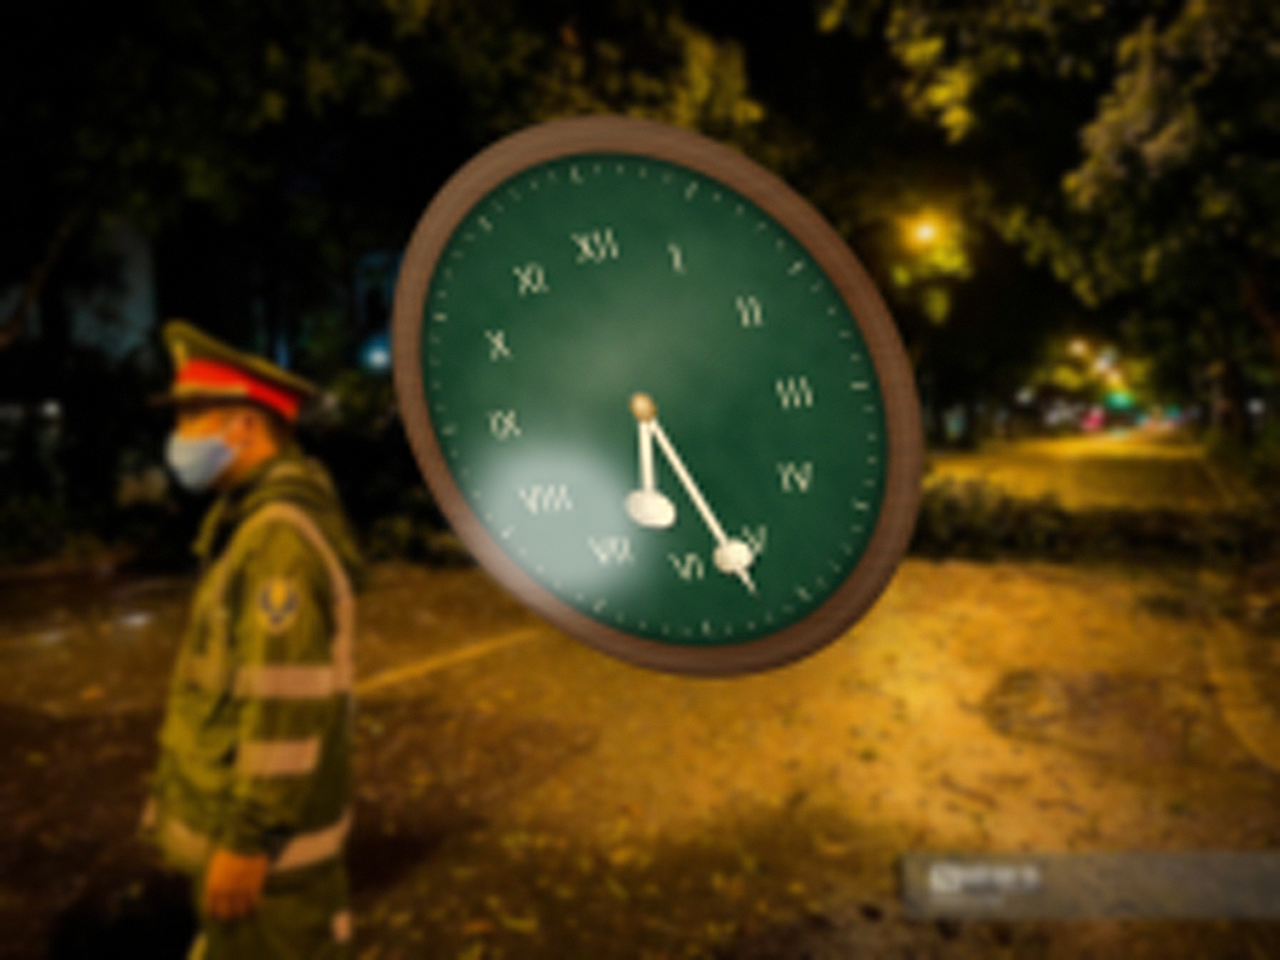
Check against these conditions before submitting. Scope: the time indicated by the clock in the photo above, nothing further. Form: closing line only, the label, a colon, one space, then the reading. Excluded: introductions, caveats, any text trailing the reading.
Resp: 6:27
